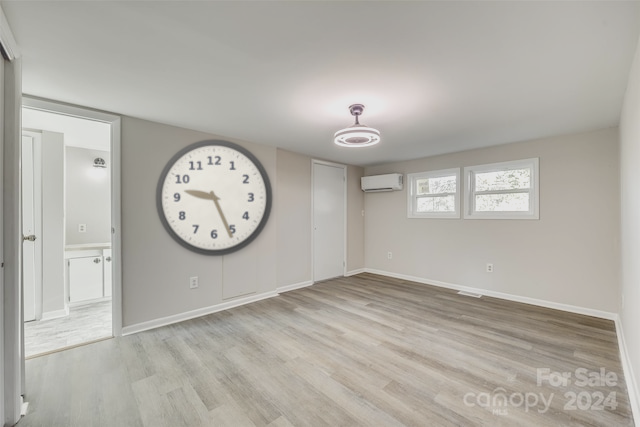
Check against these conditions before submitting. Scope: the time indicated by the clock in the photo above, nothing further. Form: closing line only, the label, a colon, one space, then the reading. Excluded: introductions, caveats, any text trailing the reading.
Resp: 9:26
